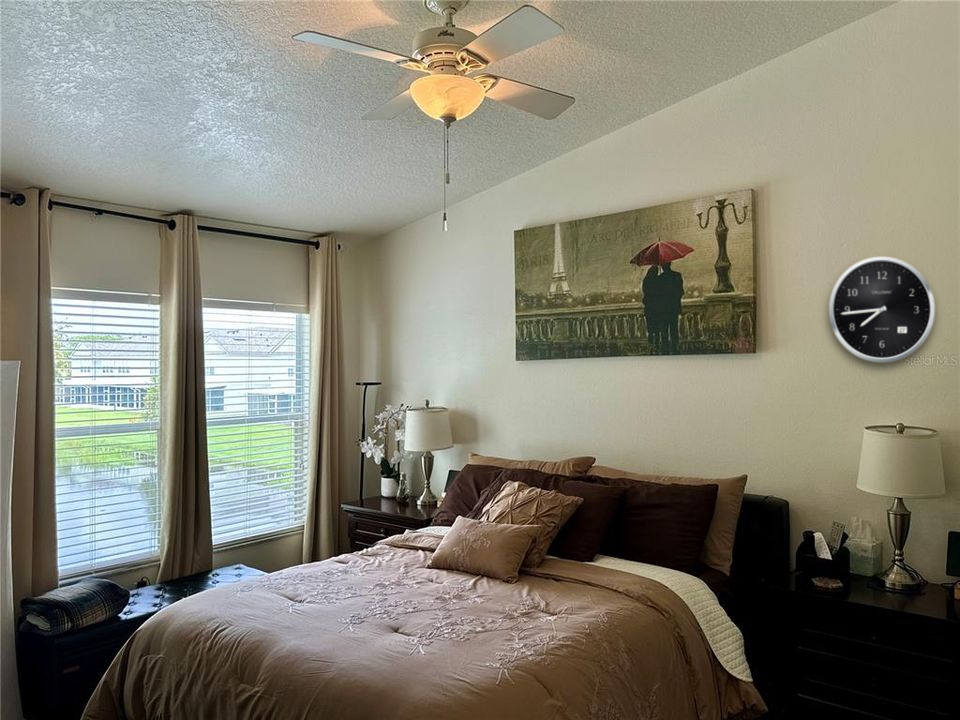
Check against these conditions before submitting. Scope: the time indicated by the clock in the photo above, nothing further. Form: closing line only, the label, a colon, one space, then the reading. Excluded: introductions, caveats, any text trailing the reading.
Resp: 7:44
